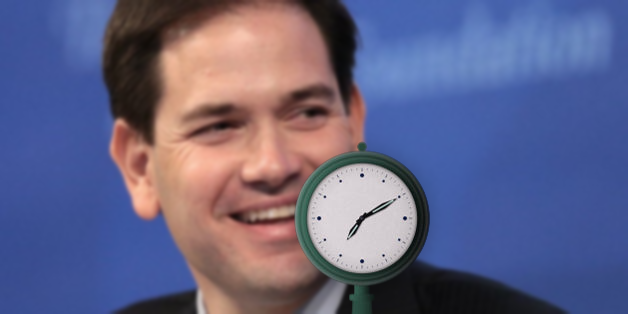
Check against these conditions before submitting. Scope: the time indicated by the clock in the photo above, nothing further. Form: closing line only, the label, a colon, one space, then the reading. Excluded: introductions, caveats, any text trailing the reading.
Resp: 7:10
